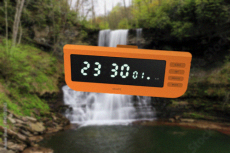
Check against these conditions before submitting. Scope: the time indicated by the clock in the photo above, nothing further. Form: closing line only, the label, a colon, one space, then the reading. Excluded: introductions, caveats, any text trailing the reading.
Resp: 23:30:01
